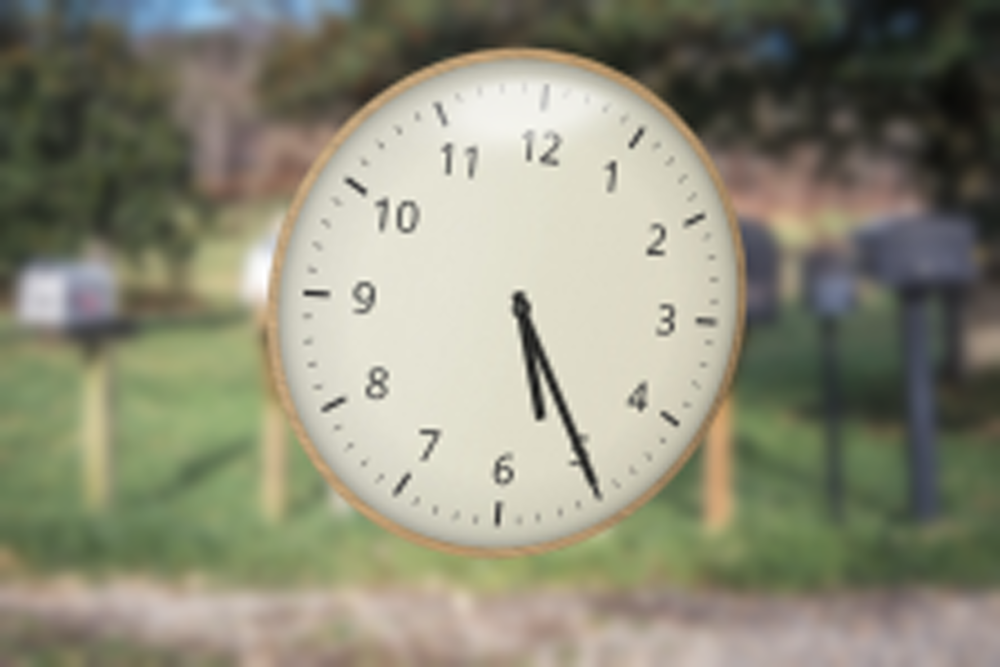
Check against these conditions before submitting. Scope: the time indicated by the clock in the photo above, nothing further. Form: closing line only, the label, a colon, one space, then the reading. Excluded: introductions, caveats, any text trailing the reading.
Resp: 5:25
